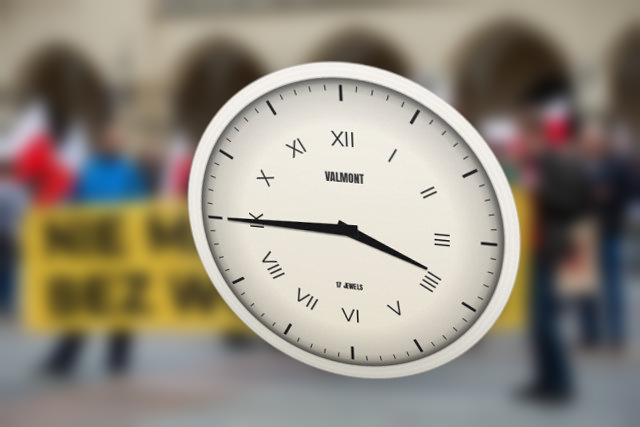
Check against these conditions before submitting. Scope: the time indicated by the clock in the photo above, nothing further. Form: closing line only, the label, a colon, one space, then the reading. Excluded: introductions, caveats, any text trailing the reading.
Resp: 3:45
